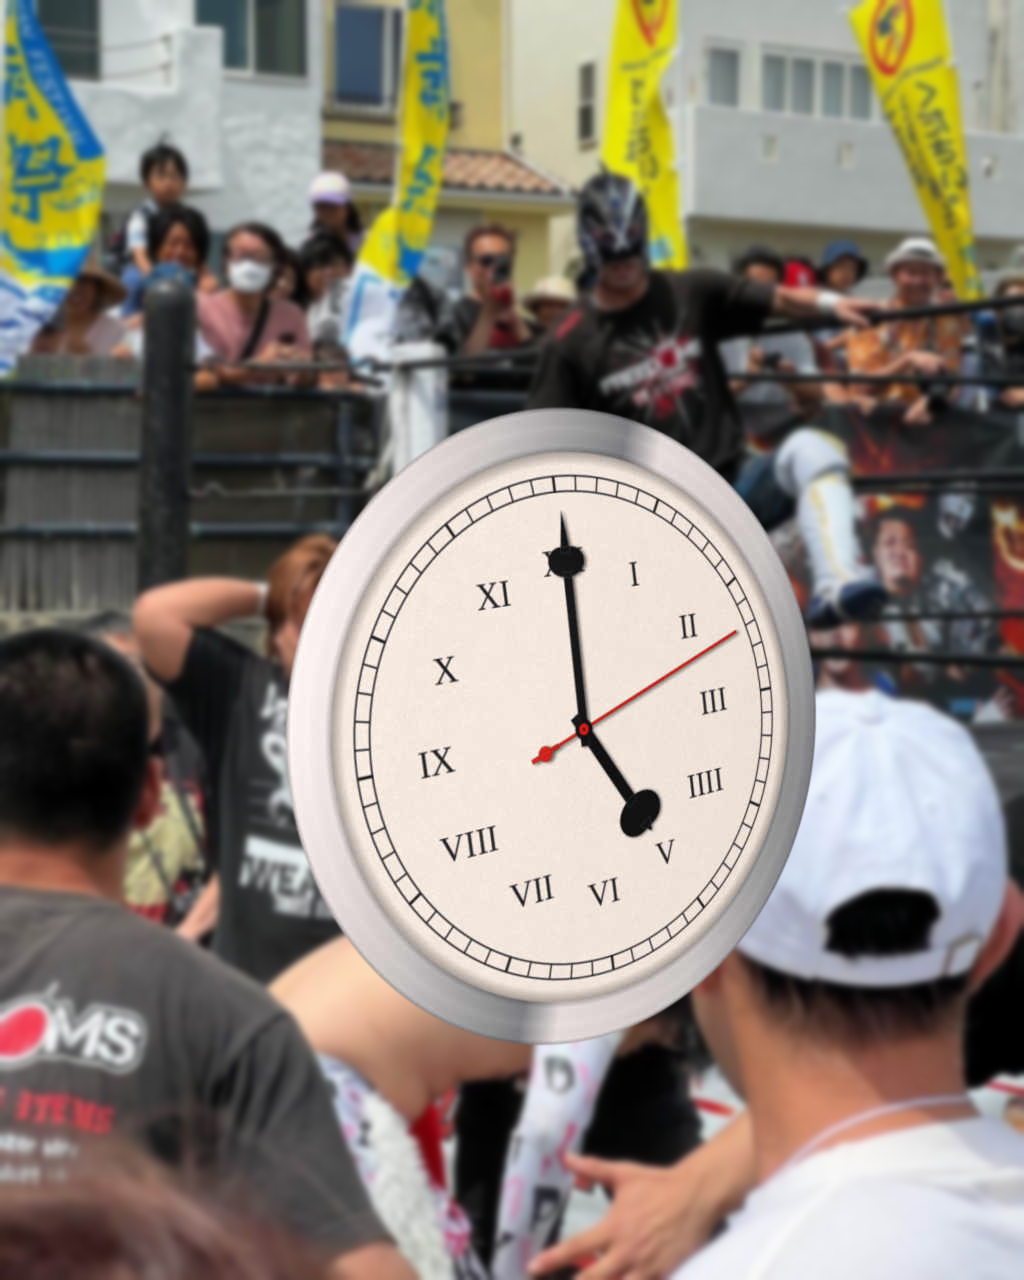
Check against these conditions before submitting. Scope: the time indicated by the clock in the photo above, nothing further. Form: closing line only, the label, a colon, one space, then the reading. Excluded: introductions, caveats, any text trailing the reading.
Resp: 5:00:12
